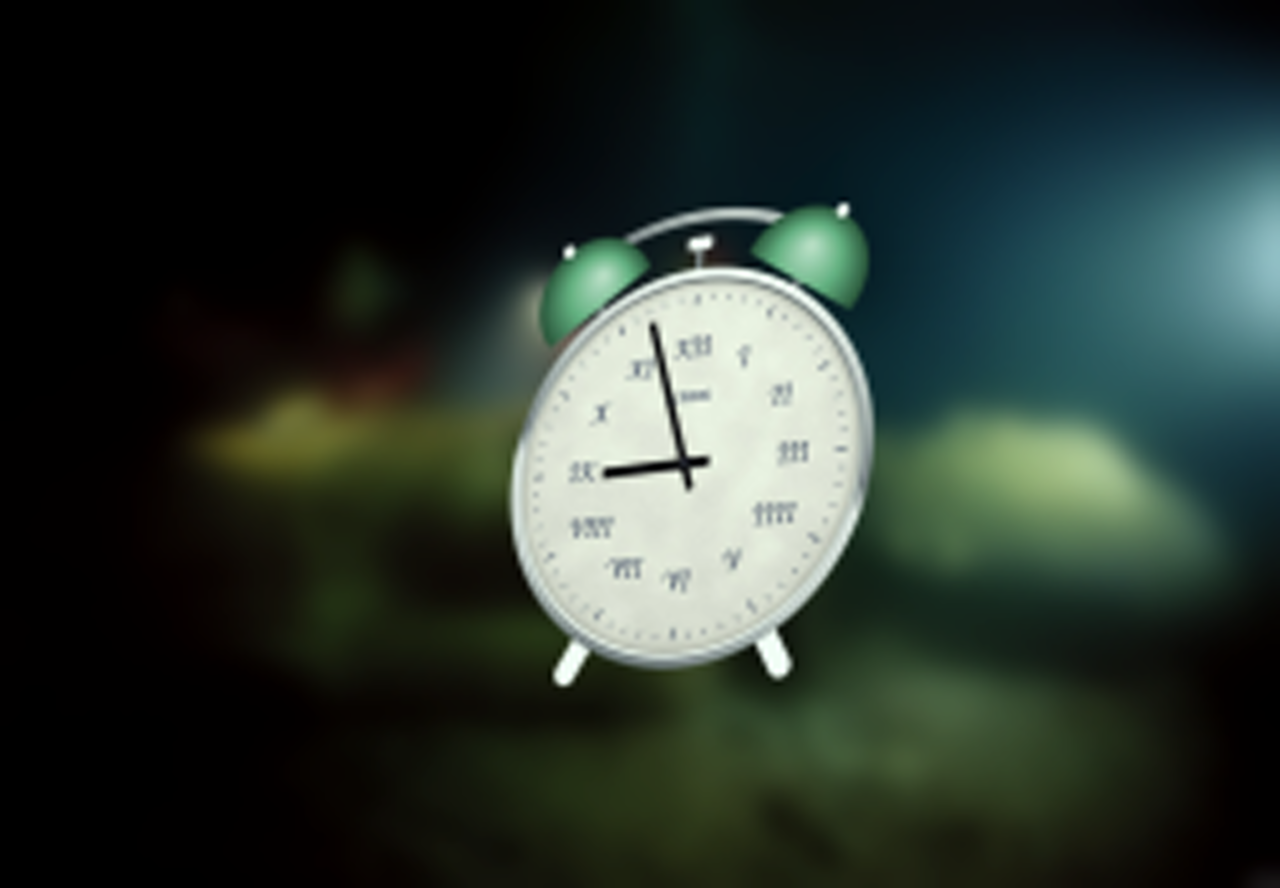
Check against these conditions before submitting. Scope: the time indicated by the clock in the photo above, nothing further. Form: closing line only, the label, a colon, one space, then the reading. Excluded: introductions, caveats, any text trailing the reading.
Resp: 8:57
